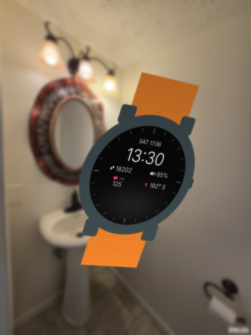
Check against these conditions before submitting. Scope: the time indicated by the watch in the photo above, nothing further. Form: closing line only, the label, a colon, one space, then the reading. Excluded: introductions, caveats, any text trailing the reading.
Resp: 13:30
